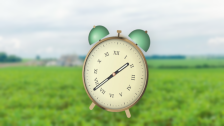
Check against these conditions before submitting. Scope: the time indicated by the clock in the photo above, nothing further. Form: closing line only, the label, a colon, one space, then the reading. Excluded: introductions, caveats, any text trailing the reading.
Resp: 1:38
